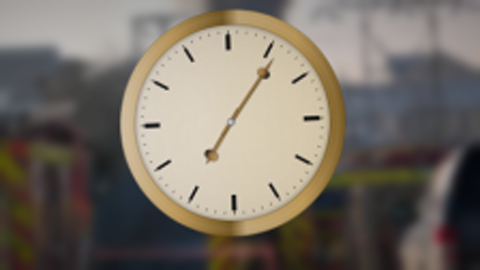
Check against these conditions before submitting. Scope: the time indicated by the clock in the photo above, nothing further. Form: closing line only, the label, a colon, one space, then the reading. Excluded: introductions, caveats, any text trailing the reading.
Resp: 7:06
